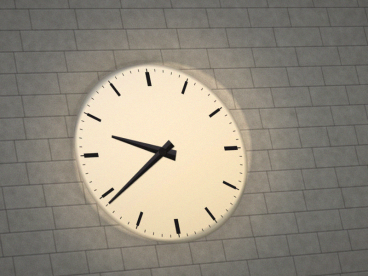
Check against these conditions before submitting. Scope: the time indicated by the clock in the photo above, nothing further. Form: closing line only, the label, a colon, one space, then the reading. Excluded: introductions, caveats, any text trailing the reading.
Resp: 9:39
